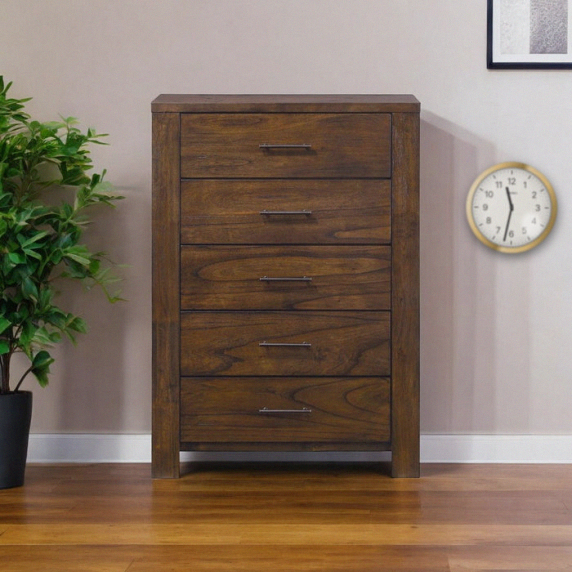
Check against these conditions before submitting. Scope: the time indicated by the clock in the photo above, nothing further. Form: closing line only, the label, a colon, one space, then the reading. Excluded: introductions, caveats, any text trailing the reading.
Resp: 11:32
